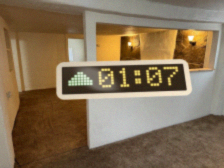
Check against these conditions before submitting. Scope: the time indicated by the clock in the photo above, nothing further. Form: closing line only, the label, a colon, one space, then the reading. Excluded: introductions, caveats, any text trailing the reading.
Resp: 1:07
